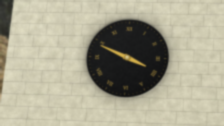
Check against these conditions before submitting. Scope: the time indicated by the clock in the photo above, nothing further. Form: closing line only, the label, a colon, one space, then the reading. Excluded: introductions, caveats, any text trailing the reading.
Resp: 3:49
